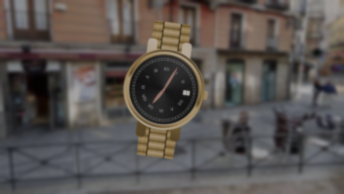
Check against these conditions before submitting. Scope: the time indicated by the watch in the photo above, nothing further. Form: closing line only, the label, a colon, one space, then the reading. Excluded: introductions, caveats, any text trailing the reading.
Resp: 7:04
